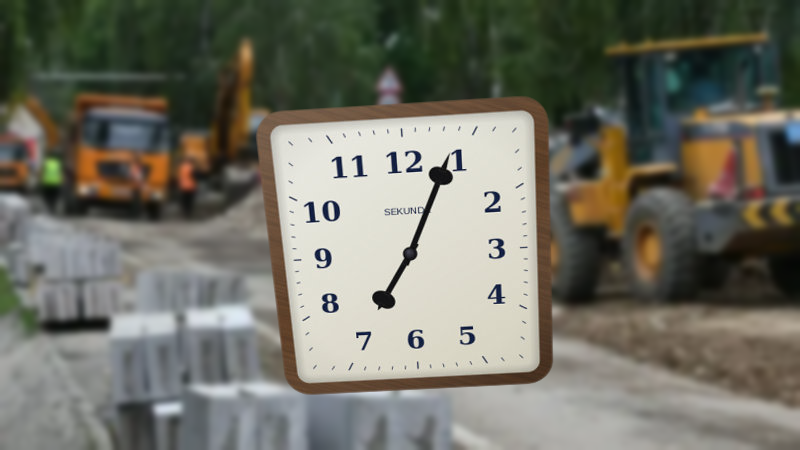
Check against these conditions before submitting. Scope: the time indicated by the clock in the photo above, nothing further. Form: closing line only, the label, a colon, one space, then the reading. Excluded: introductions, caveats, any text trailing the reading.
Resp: 7:04
